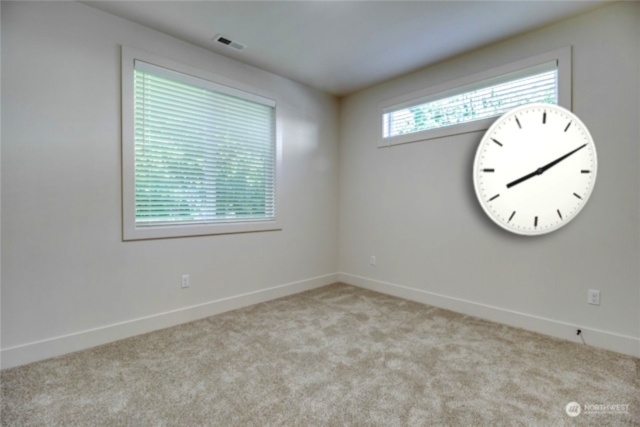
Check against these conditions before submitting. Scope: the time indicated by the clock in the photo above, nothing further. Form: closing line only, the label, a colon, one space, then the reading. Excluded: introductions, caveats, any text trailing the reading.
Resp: 8:10
